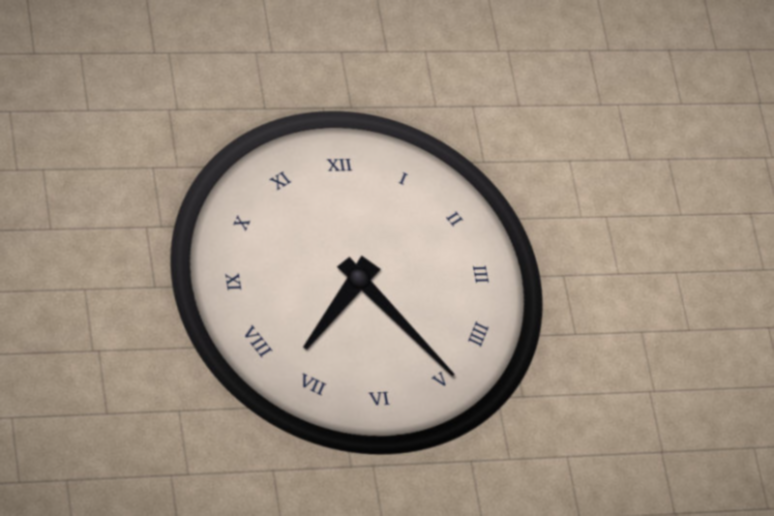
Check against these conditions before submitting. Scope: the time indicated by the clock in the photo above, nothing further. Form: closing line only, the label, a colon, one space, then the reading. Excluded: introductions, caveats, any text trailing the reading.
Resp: 7:24
